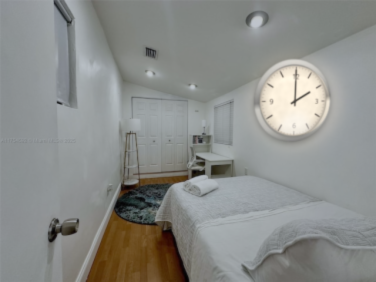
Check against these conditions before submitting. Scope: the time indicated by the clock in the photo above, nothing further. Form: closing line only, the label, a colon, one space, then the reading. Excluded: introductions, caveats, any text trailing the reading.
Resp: 2:00
